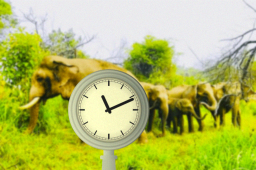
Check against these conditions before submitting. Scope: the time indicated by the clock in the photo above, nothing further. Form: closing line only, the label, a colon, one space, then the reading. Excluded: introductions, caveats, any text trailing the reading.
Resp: 11:11
